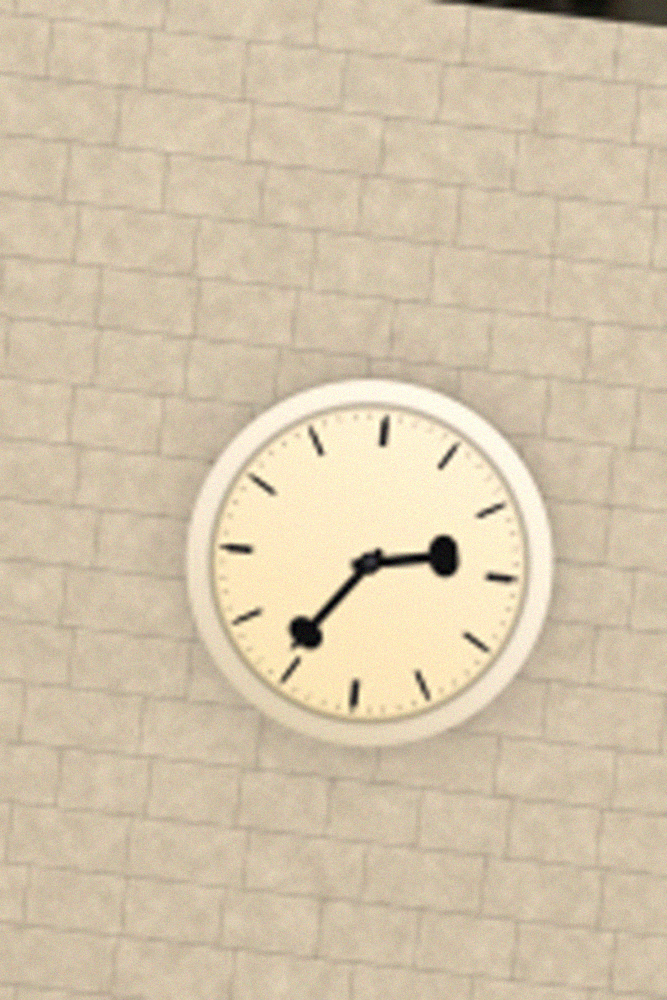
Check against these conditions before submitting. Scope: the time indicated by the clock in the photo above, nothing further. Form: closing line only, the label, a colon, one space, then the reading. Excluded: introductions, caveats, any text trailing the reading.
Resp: 2:36
